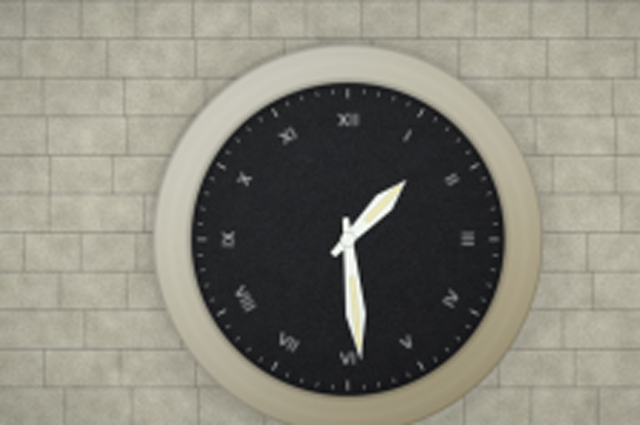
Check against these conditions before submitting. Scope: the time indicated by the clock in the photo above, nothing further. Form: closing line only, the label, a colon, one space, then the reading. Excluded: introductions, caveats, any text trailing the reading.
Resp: 1:29
